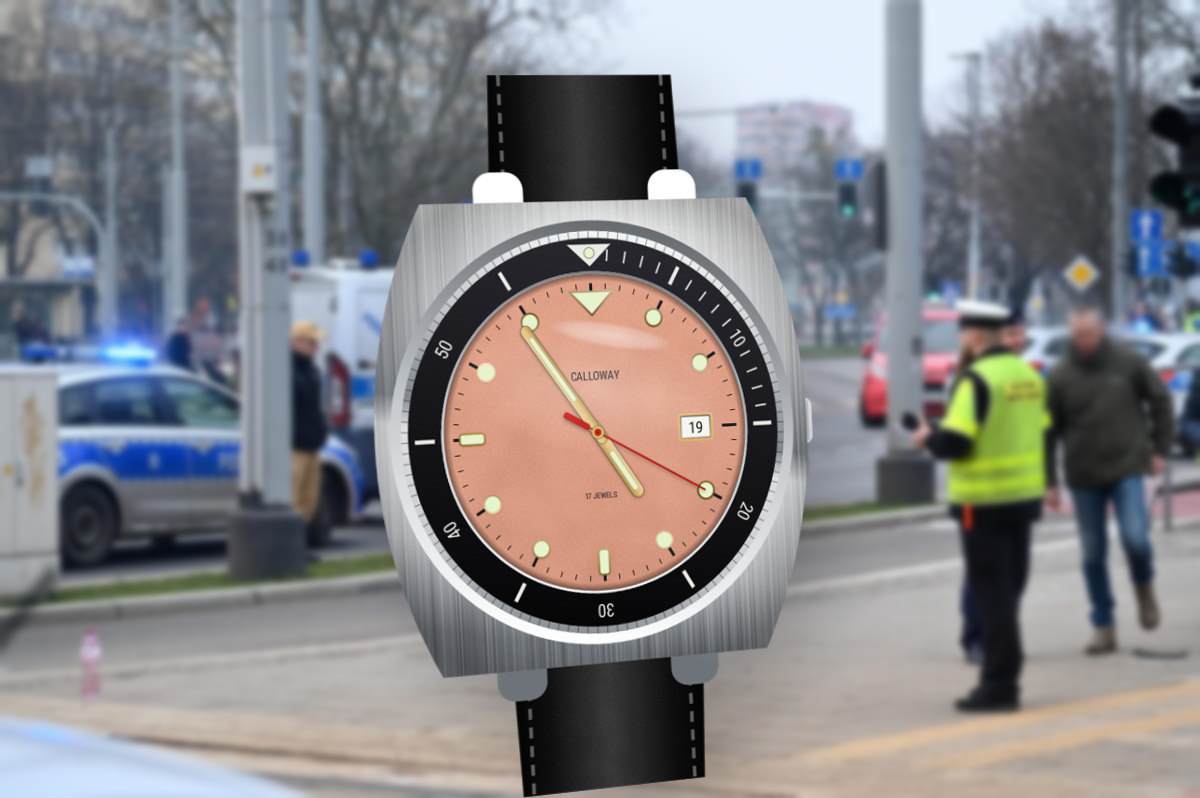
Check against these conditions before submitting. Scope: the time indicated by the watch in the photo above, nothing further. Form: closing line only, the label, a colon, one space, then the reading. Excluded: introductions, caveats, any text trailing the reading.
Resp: 4:54:20
